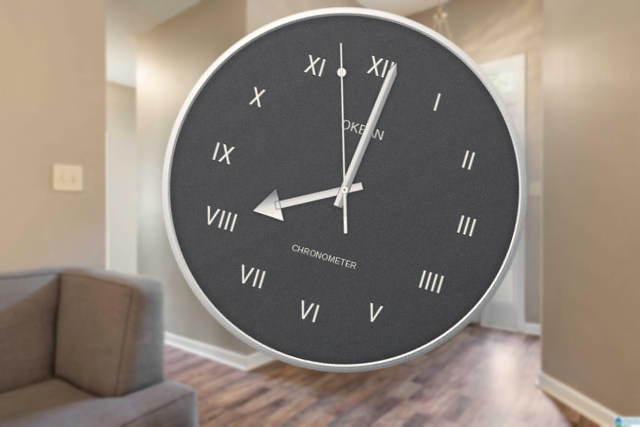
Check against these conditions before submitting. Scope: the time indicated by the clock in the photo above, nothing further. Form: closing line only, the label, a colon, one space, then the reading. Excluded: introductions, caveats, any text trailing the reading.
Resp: 8:00:57
